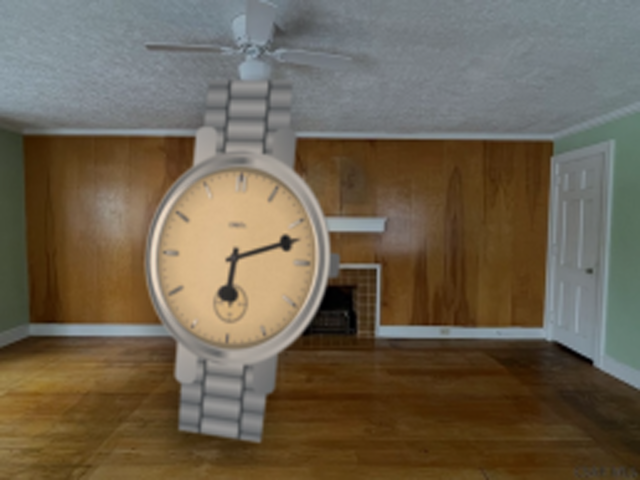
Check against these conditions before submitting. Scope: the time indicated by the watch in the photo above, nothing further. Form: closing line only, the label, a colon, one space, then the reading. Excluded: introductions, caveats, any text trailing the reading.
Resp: 6:12
